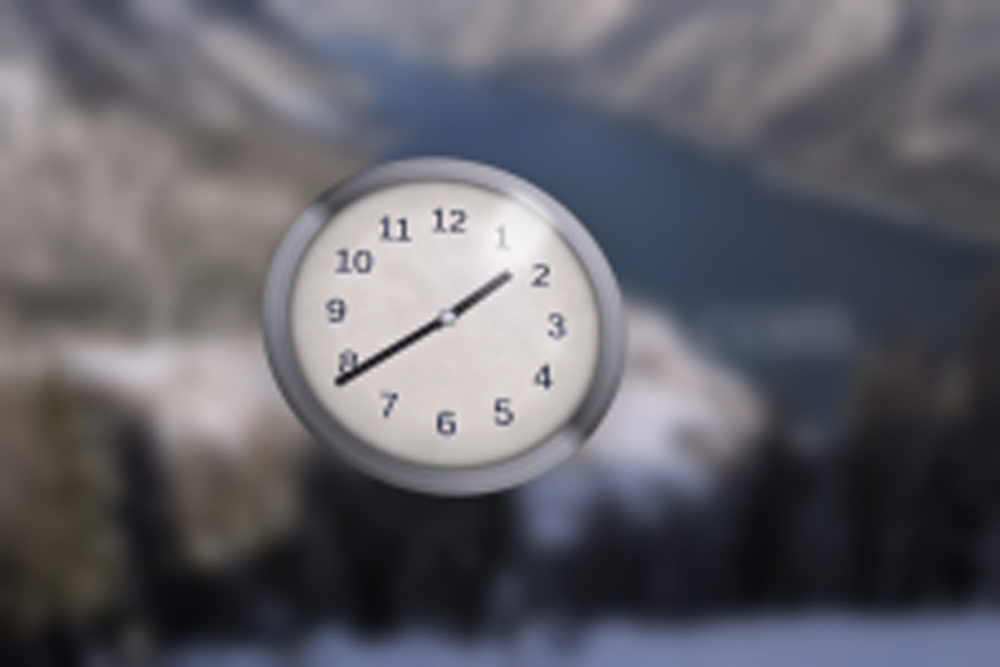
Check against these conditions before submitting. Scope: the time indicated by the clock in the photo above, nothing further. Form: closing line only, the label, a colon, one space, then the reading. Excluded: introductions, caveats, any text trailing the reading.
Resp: 1:39
